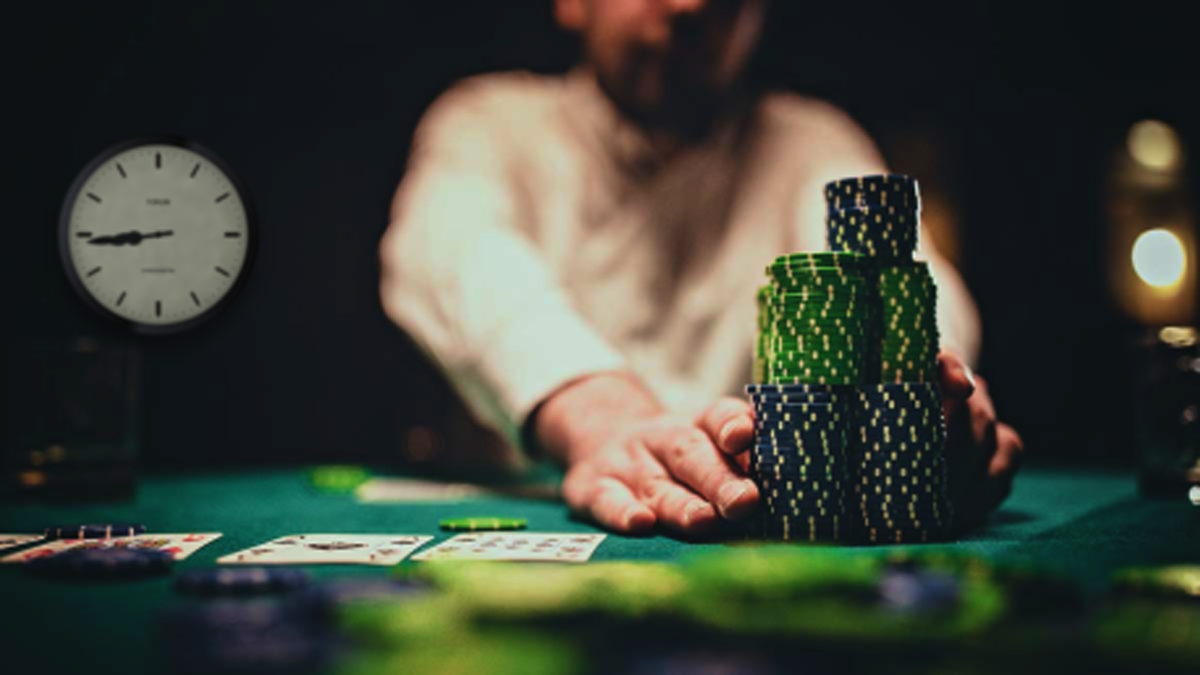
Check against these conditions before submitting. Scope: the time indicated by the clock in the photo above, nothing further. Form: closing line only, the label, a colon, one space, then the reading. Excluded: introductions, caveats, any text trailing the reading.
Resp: 8:44
